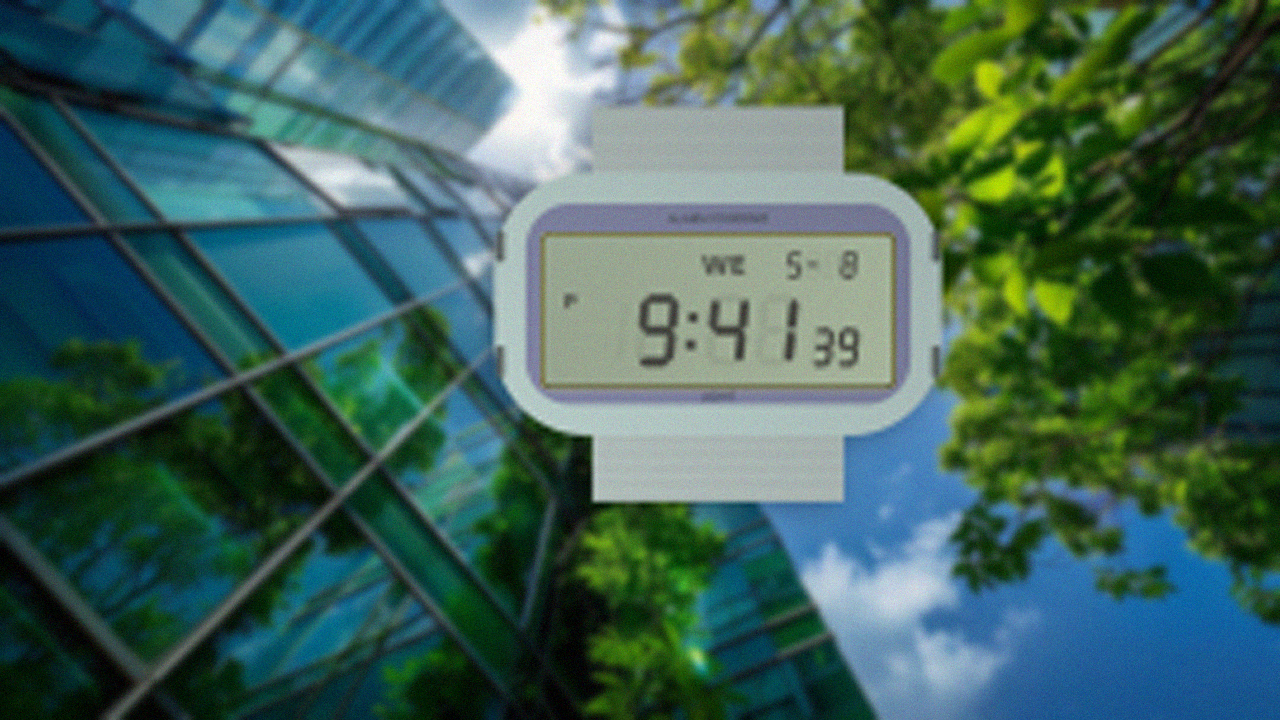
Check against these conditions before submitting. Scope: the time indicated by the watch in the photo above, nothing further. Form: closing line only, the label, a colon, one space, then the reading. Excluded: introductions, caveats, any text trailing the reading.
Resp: 9:41:39
